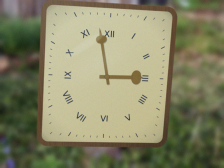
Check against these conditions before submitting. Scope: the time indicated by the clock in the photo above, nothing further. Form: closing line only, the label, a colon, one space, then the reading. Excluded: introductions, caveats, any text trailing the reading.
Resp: 2:58
